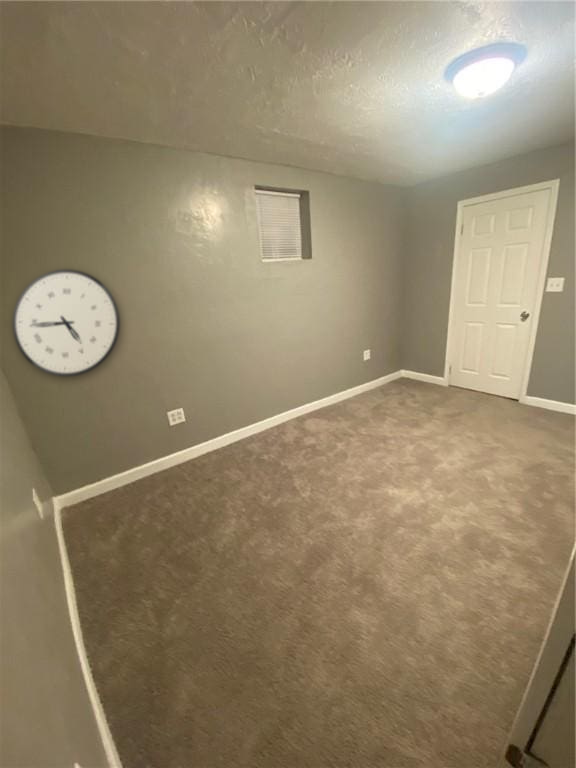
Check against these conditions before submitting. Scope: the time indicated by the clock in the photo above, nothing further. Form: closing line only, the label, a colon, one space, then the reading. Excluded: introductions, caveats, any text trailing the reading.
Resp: 4:44
